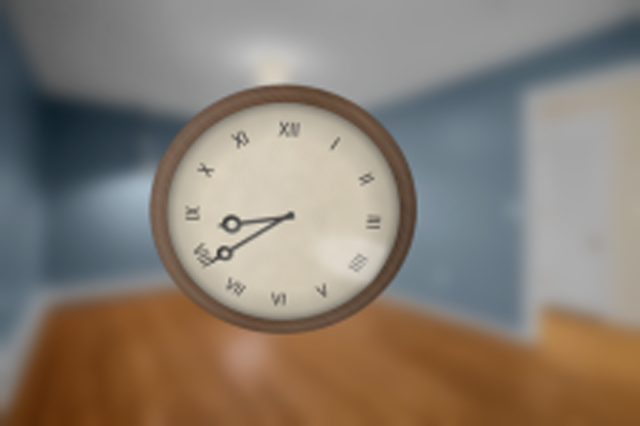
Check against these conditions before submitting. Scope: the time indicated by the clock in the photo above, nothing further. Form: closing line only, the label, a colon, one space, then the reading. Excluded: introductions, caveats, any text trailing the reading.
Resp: 8:39
